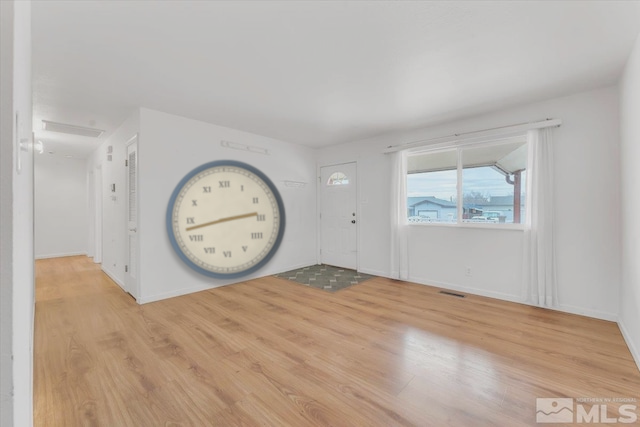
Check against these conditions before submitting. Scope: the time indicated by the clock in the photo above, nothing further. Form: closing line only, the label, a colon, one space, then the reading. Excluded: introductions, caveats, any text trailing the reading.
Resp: 2:43
